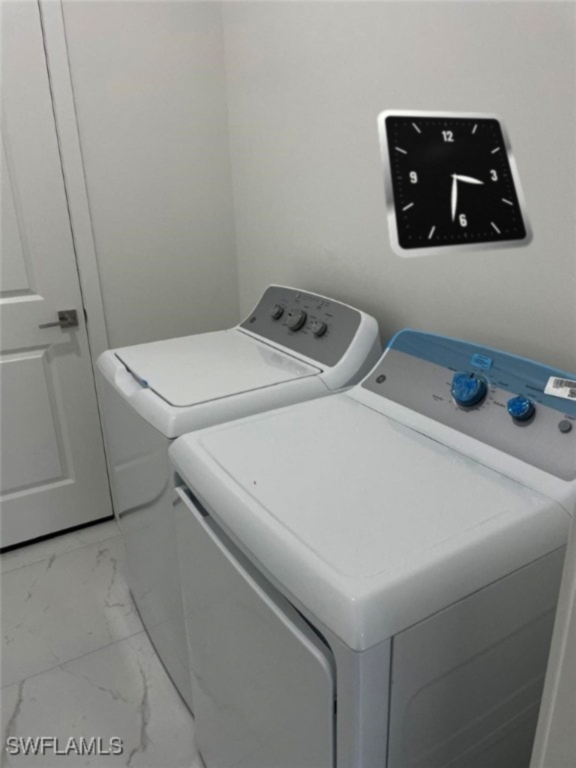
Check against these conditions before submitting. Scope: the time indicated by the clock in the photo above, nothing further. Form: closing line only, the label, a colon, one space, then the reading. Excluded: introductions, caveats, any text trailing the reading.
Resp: 3:32
